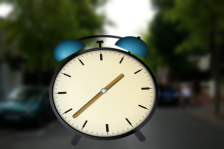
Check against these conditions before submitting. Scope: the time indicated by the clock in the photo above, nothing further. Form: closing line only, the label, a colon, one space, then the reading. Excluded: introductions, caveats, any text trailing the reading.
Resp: 1:38
